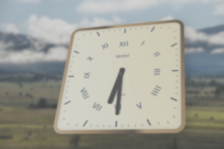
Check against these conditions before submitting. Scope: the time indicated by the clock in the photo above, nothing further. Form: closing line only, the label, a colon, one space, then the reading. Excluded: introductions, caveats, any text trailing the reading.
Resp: 6:30
